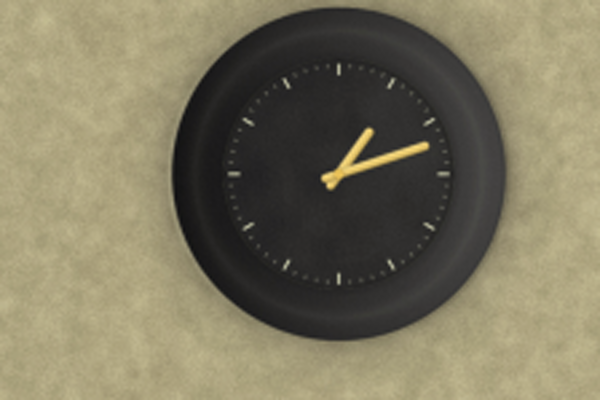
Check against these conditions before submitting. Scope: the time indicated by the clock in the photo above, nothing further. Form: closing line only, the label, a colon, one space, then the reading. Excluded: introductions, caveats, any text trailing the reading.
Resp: 1:12
